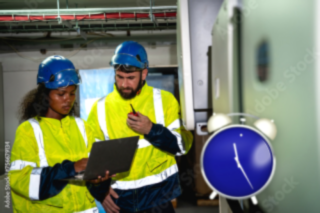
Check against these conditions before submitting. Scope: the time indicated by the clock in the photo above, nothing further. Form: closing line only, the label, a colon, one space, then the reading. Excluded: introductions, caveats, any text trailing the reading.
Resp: 11:24
